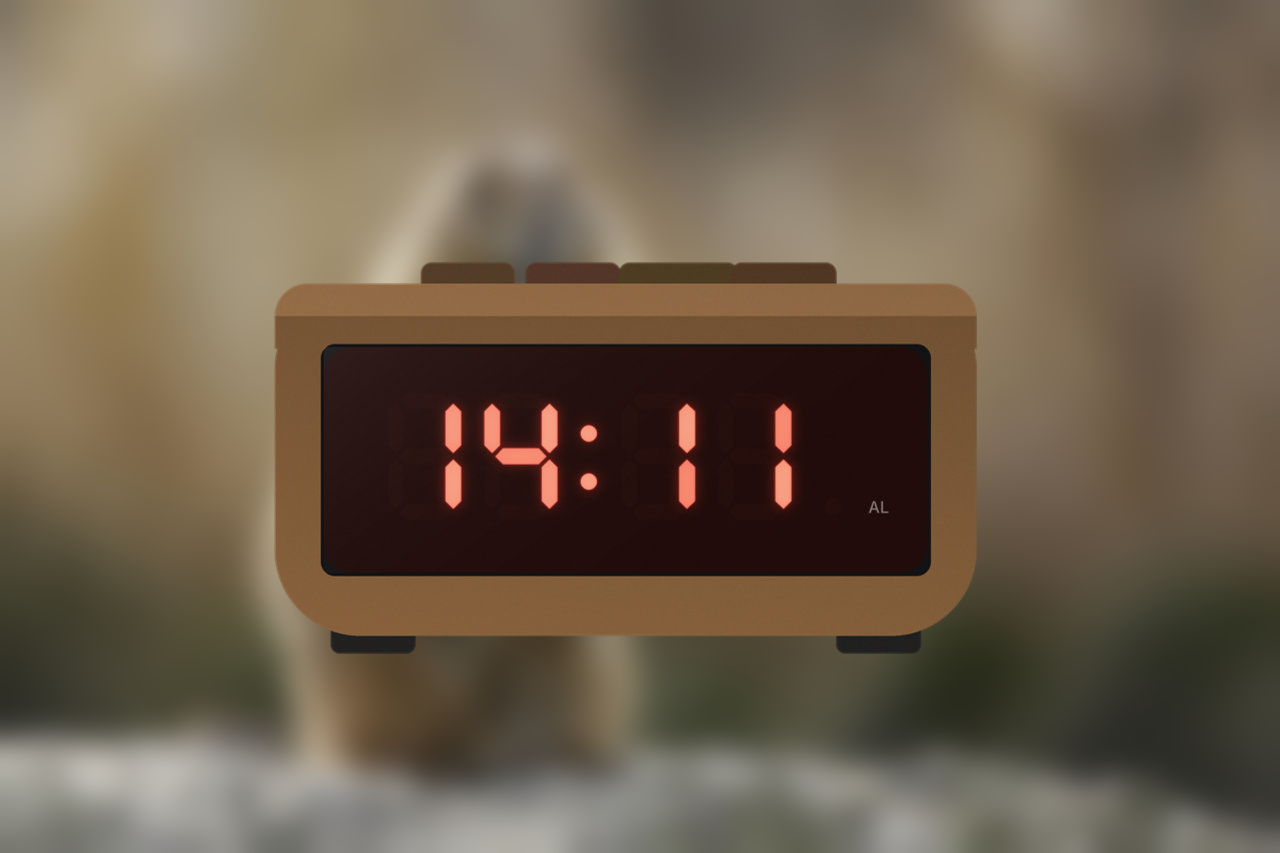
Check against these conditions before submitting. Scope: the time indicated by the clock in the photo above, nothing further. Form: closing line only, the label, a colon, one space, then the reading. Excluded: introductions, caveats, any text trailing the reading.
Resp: 14:11
